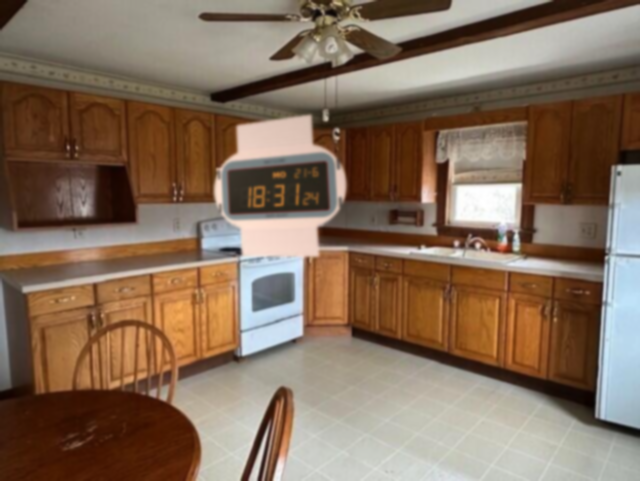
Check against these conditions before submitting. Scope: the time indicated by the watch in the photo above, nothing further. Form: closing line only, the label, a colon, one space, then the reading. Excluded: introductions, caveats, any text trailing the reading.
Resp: 18:31
